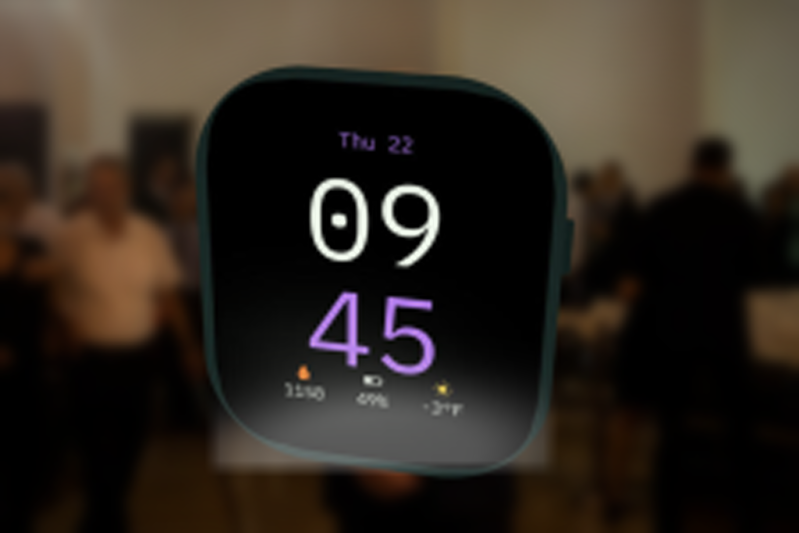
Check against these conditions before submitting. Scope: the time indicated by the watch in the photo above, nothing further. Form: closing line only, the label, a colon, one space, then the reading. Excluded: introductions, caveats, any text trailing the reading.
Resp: 9:45
